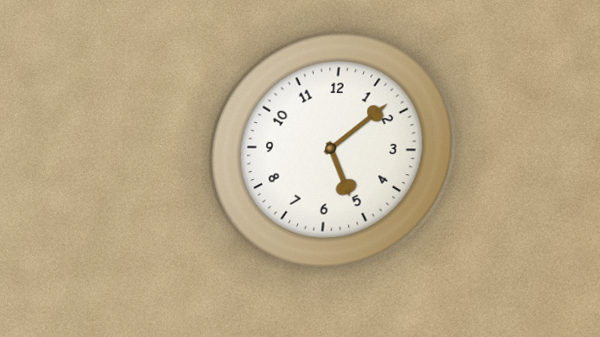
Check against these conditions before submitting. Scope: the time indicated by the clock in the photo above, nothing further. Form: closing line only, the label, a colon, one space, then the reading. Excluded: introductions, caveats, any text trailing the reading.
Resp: 5:08
